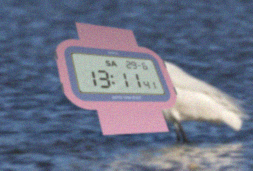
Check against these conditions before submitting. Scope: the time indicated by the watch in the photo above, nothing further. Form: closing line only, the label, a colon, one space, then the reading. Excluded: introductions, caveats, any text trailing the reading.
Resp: 13:11
